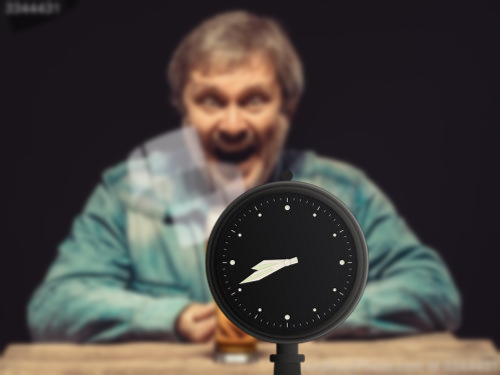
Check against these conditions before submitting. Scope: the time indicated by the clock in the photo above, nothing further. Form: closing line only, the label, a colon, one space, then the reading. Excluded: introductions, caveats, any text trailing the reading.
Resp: 8:41
